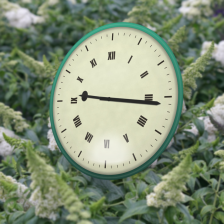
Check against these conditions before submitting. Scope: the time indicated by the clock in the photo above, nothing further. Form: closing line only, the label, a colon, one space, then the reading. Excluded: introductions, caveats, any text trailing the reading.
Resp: 9:16
